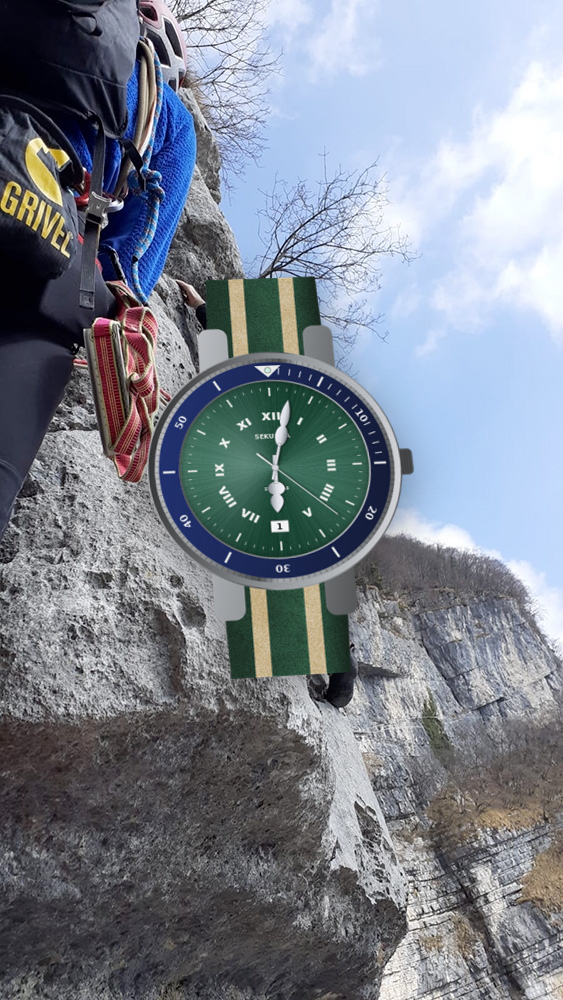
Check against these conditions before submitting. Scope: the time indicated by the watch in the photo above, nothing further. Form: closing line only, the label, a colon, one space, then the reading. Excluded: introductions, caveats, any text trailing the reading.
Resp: 6:02:22
